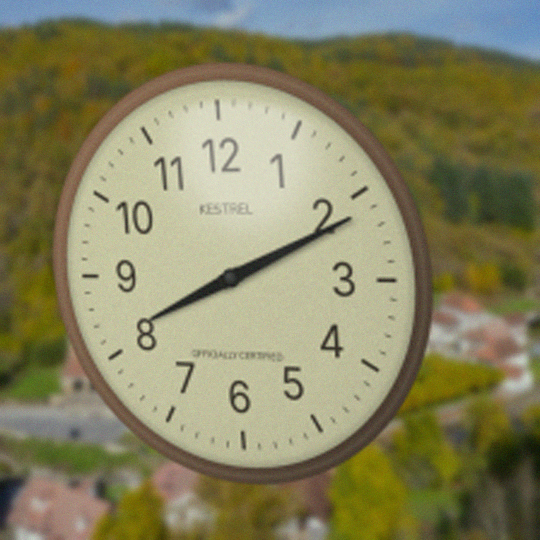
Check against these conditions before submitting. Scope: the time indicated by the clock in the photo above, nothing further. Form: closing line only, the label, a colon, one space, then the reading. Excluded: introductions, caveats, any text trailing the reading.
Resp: 8:11
